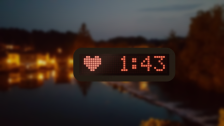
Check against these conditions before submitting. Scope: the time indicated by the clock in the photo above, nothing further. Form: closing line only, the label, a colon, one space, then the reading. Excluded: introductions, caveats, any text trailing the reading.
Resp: 1:43
